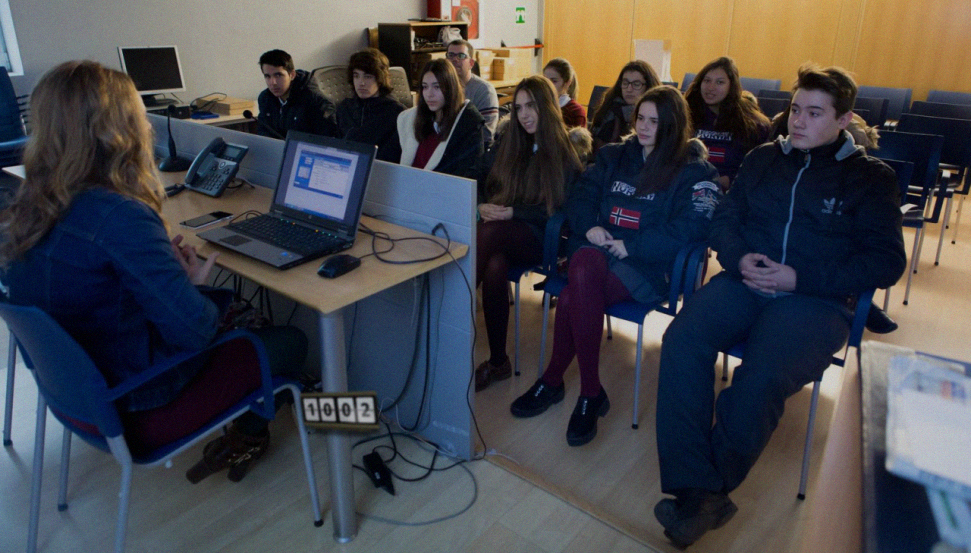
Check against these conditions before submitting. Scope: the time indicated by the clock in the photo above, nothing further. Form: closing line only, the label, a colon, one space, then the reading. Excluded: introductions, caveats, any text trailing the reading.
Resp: 10:02
